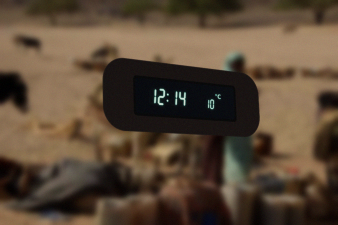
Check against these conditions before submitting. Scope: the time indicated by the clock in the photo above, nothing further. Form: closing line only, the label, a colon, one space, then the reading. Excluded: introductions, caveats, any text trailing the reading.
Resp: 12:14
